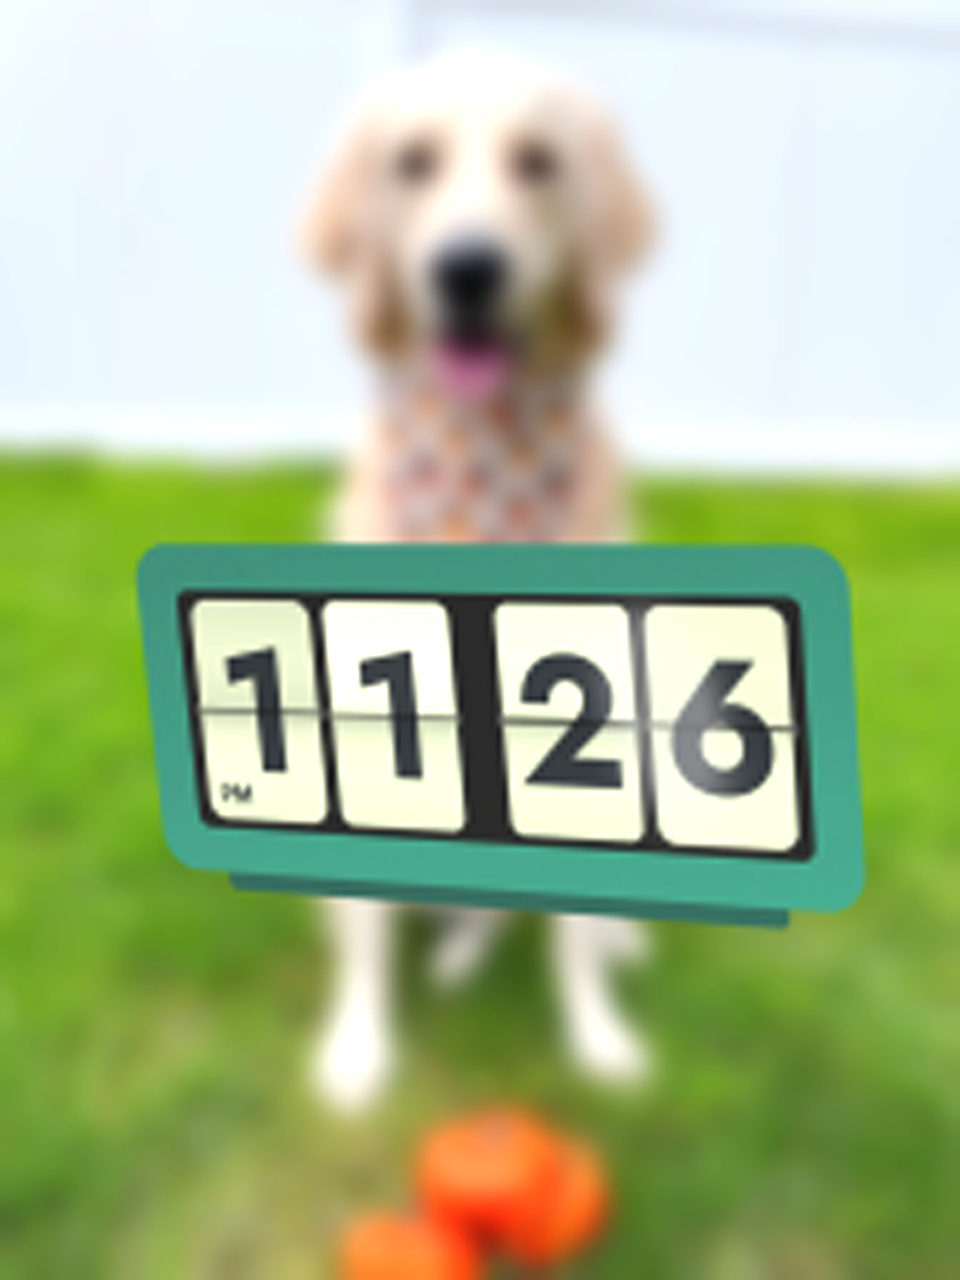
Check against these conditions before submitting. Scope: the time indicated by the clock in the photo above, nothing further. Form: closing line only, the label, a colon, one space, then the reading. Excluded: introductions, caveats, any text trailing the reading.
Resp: 11:26
